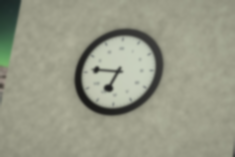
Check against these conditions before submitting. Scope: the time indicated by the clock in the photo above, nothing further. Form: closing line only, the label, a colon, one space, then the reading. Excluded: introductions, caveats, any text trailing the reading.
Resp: 6:46
